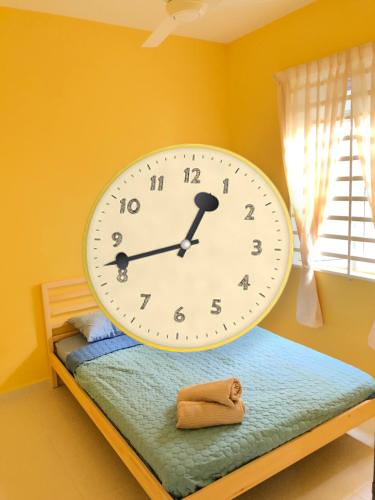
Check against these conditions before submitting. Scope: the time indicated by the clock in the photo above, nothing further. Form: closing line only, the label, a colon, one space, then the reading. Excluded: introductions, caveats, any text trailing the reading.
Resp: 12:42
